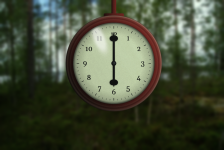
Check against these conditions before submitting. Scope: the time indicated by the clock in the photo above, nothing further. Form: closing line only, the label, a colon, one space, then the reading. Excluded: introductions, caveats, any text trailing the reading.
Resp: 6:00
